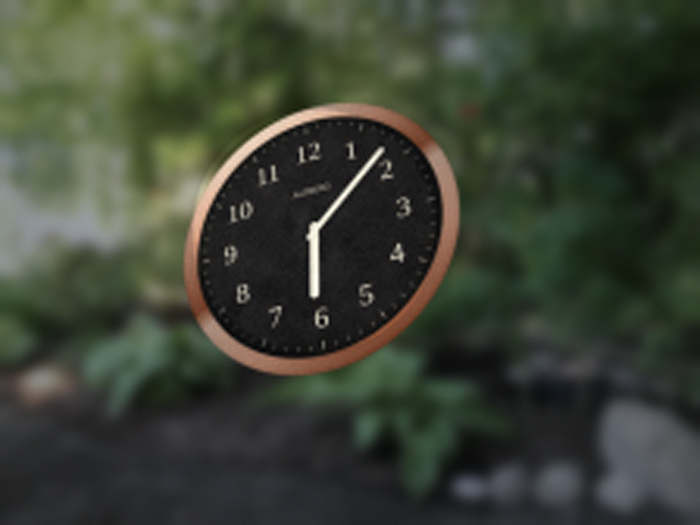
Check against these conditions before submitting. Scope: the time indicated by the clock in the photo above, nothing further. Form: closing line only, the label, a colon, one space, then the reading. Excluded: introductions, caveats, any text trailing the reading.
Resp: 6:08
